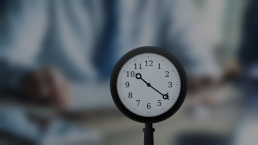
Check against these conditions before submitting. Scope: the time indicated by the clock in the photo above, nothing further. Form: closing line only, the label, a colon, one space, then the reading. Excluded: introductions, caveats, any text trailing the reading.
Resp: 10:21
